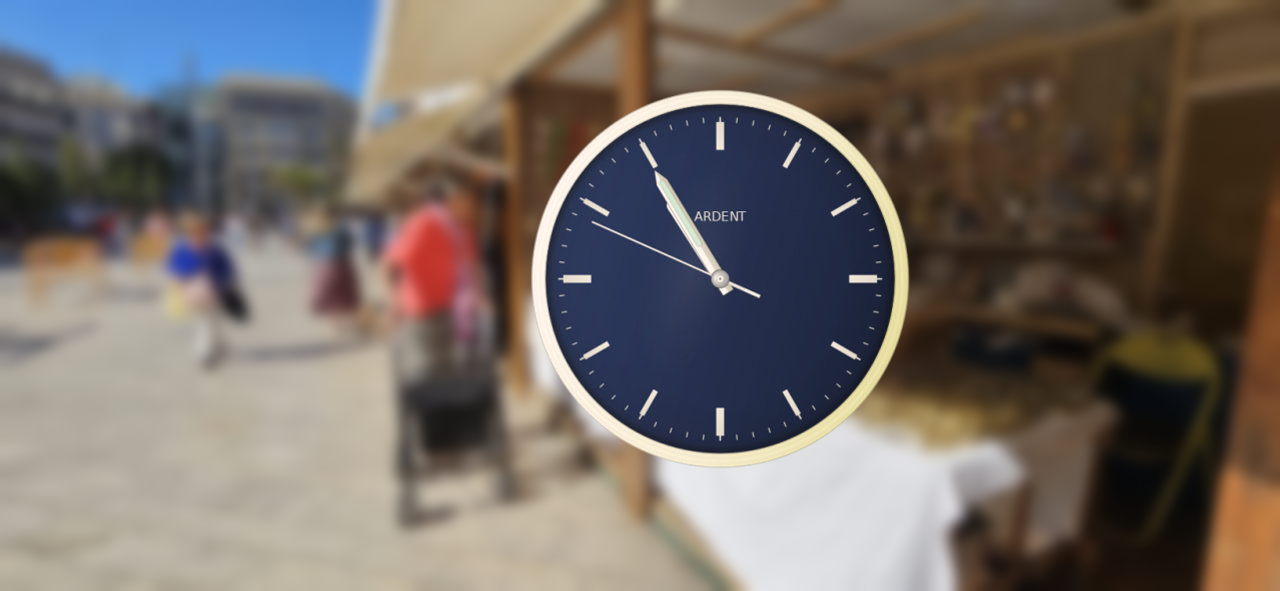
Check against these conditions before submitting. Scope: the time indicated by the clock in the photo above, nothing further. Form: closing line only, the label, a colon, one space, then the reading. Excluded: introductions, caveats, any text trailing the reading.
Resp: 10:54:49
